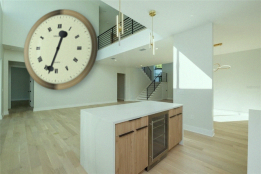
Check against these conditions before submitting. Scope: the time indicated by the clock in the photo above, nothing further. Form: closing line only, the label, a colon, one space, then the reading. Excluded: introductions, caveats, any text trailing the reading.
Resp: 12:33
